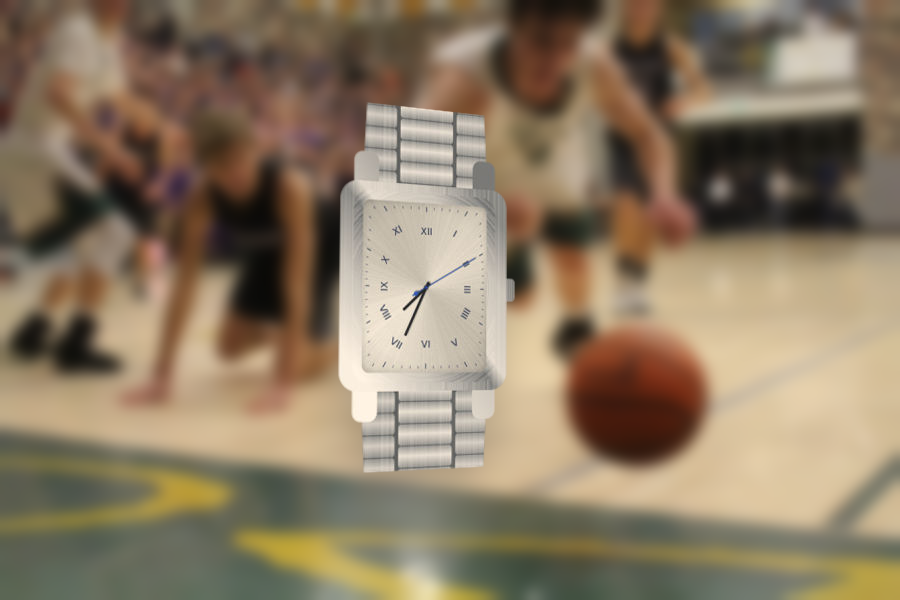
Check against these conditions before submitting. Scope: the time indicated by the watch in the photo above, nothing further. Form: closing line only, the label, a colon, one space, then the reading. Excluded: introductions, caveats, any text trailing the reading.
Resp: 7:34:10
